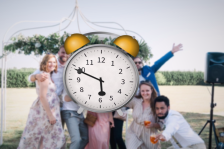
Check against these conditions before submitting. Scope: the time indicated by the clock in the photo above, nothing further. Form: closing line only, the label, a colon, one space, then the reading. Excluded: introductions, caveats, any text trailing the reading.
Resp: 5:49
